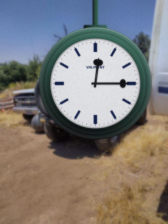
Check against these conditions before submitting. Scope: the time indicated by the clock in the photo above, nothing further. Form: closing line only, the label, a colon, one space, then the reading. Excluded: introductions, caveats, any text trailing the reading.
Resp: 12:15
